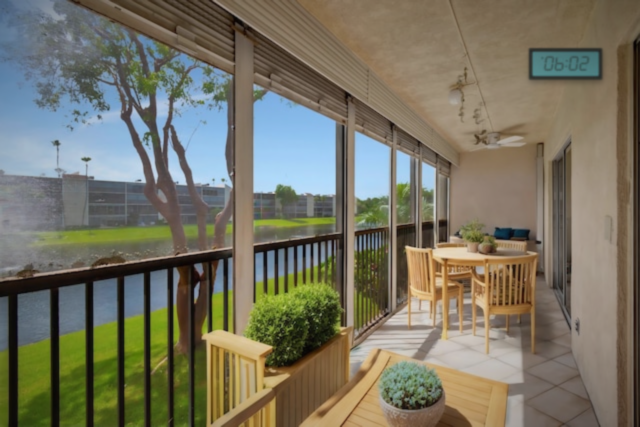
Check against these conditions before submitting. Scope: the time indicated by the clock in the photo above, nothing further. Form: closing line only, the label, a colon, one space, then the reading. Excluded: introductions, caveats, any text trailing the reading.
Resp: 6:02
